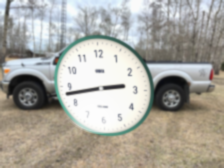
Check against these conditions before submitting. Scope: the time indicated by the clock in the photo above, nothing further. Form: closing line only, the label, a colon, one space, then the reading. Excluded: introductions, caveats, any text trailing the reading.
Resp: 2:43
